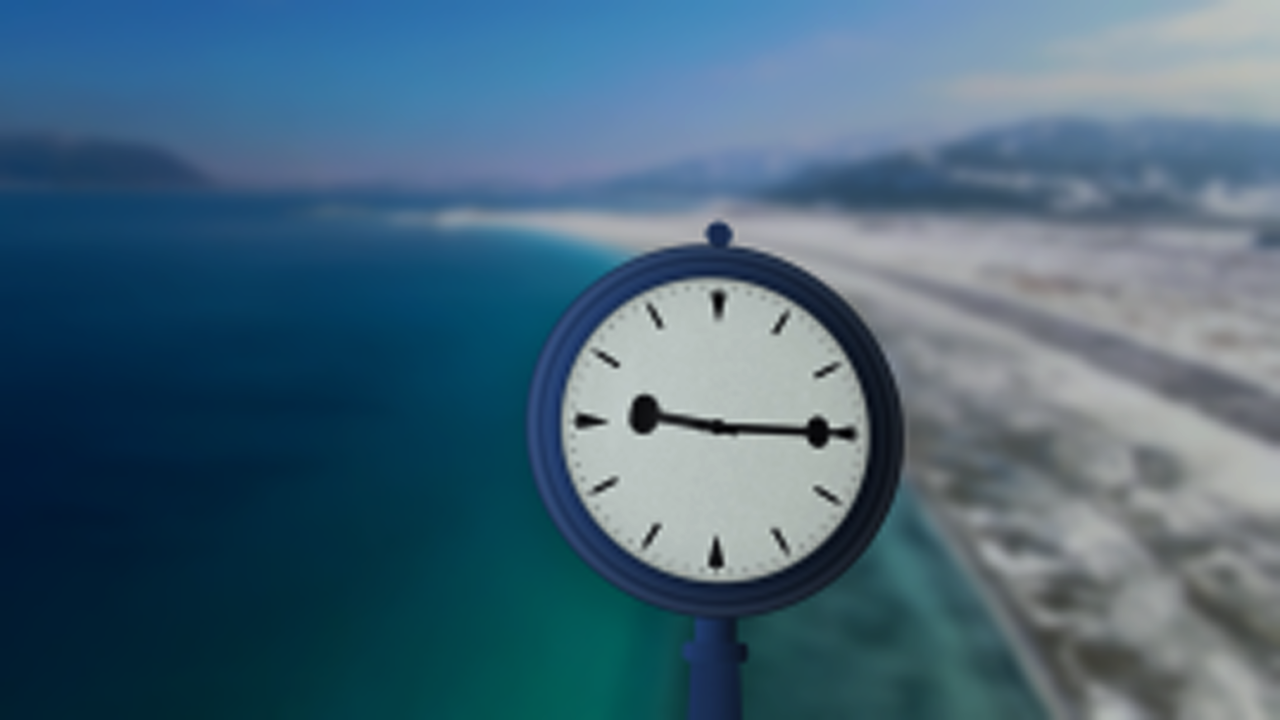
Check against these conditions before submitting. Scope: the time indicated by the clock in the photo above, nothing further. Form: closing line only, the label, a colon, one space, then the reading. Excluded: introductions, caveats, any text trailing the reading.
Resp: 9:15
